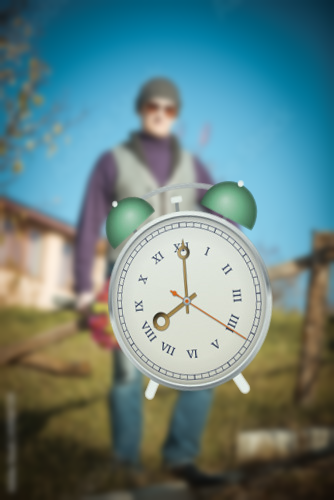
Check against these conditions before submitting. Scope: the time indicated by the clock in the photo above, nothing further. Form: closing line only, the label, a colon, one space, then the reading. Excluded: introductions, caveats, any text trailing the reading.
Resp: 8:00:21
